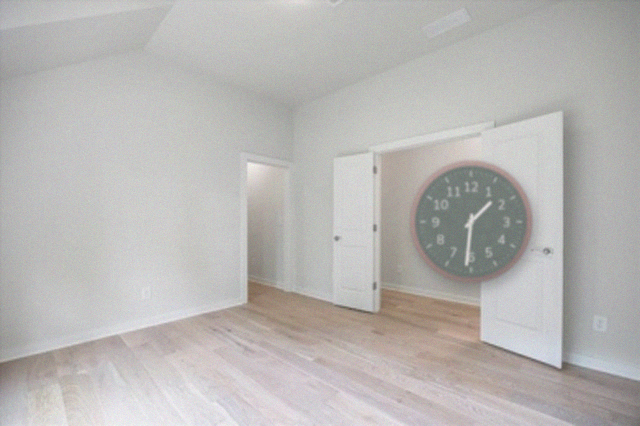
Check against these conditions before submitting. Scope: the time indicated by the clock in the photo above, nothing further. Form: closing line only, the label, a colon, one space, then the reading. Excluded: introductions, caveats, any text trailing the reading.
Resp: 1:31
